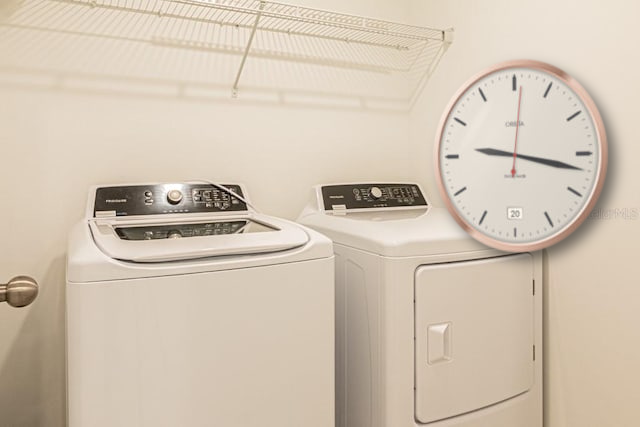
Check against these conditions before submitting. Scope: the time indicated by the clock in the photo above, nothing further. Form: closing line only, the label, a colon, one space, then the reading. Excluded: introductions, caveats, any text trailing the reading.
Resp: 9:17:01
